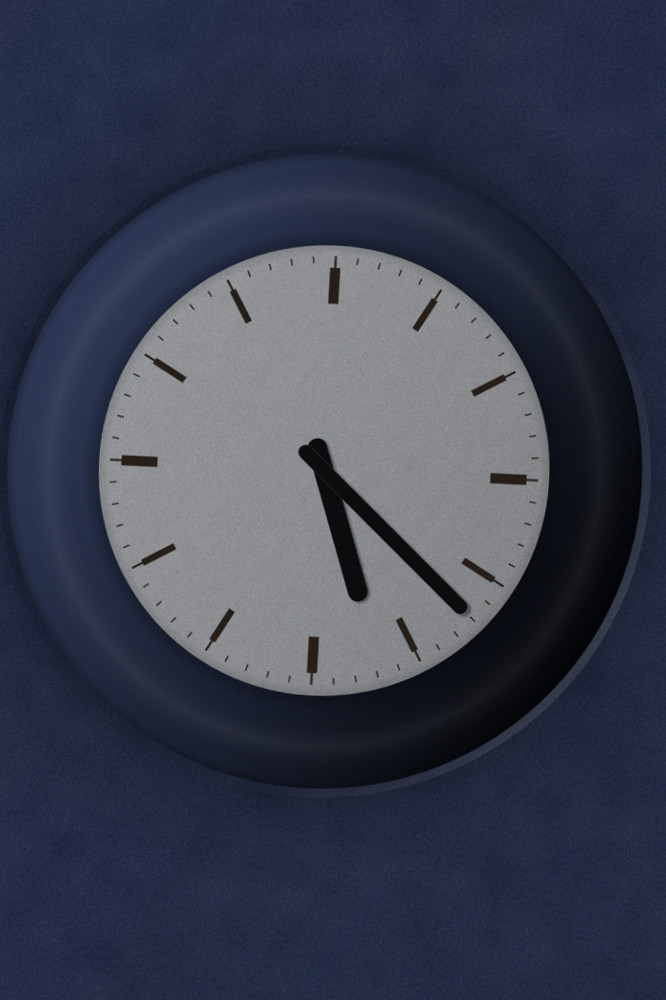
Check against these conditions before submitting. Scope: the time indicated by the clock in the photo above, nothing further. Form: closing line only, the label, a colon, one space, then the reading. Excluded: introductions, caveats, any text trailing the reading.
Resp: 5:22
